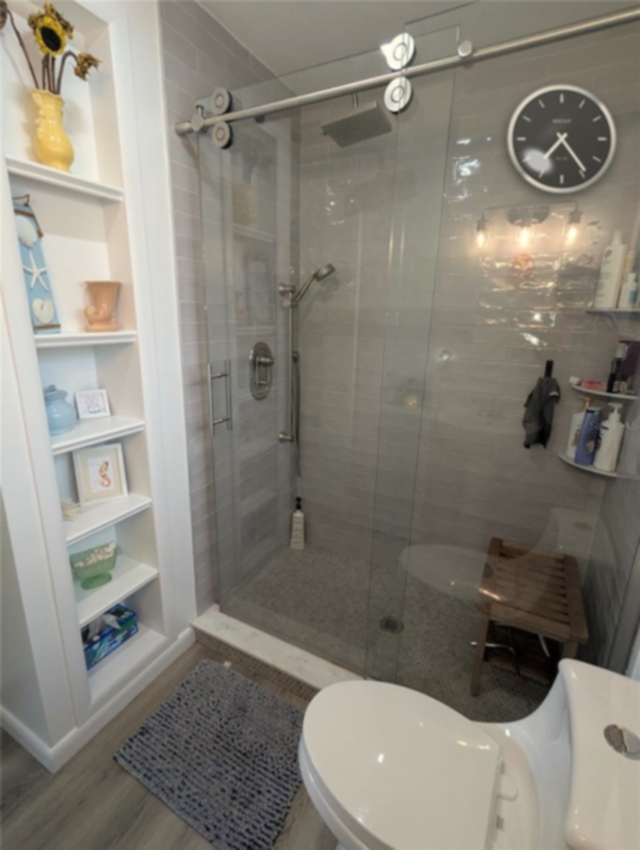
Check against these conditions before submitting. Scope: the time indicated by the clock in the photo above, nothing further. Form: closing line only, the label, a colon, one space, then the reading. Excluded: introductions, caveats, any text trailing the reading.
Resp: 7:24
